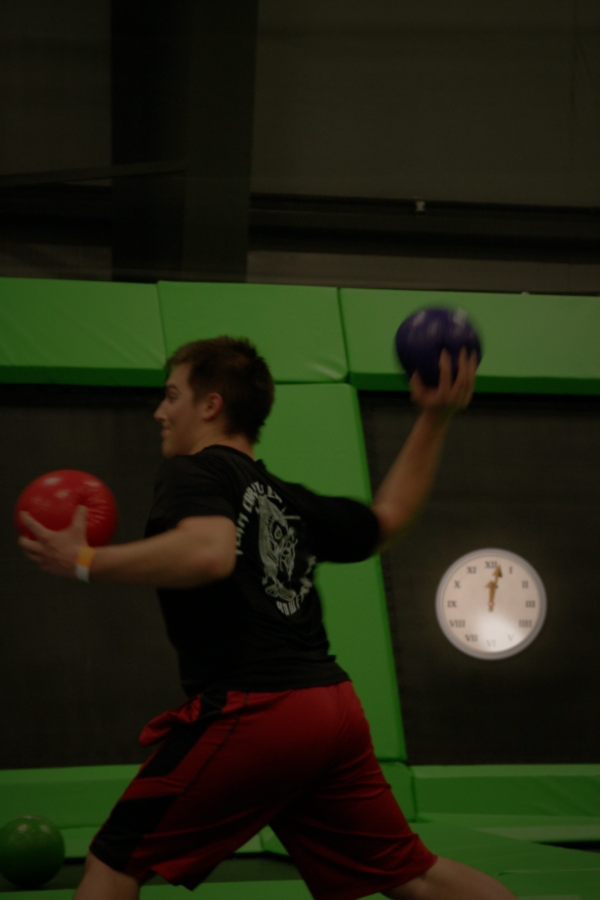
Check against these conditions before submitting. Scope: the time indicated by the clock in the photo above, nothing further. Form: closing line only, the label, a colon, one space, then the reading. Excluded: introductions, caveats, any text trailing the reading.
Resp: 12:02
